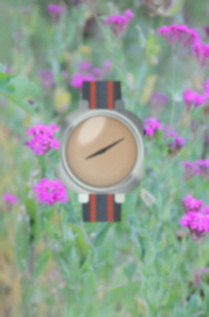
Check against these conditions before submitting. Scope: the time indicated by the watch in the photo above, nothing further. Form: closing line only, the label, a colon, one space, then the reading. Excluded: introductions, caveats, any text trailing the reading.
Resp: 8:10
